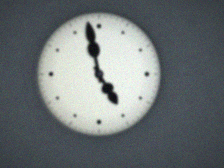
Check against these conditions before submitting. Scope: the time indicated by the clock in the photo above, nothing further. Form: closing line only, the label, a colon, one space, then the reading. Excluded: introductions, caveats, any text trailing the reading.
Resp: 4:58
